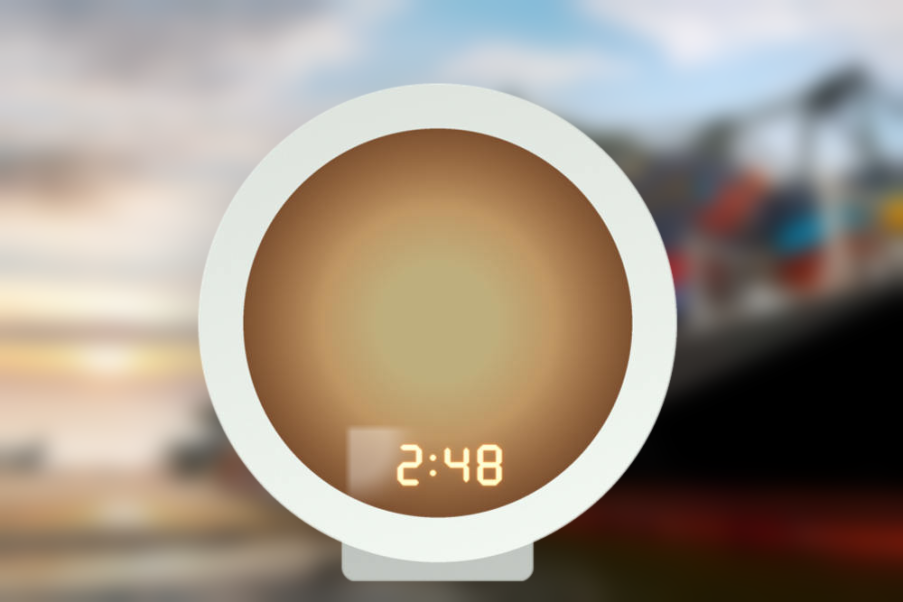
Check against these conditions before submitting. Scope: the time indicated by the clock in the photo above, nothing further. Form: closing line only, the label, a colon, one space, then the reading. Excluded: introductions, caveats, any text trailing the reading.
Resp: 2:48
